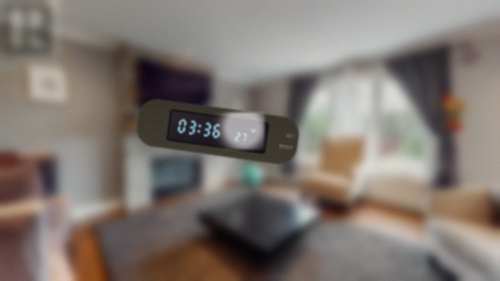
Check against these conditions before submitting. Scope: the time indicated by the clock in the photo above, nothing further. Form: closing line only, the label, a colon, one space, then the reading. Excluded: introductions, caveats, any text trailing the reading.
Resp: 3:36
